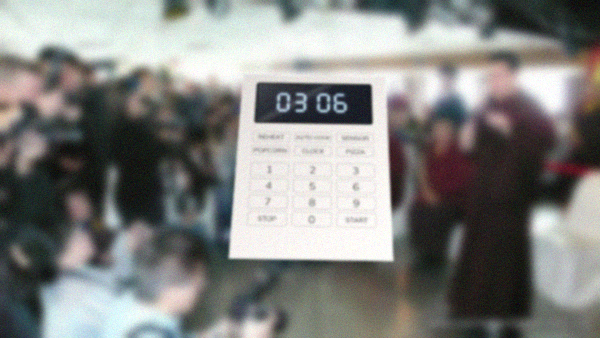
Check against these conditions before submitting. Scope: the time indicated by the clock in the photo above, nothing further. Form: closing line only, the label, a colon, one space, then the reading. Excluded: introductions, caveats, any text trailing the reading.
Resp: 3:06
